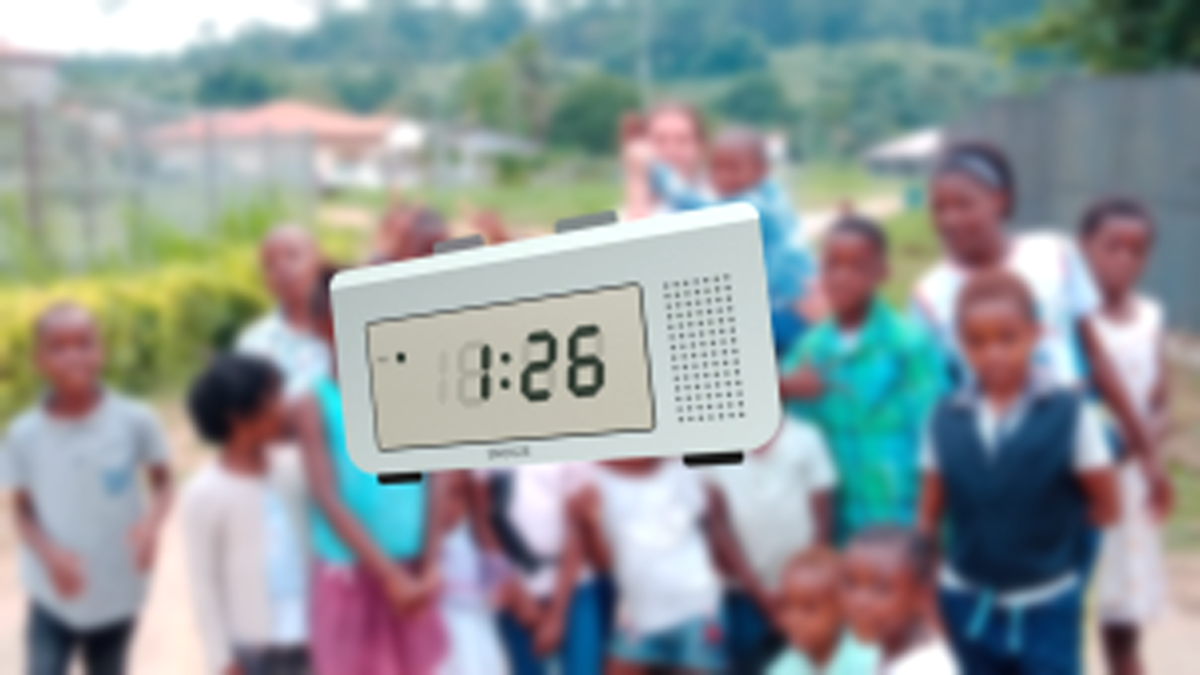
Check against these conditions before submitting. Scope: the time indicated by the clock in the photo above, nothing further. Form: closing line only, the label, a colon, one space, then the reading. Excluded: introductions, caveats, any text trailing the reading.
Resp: 1:26
